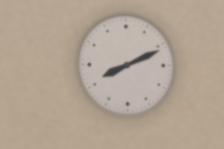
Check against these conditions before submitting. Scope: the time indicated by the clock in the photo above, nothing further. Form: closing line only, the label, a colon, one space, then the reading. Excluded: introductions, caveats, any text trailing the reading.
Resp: 8:11
